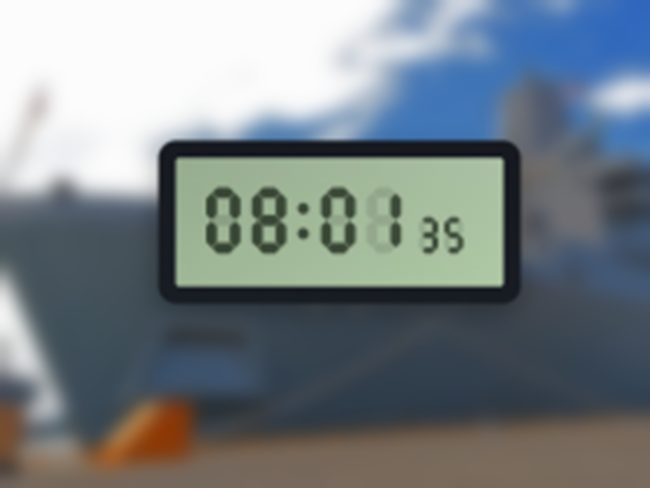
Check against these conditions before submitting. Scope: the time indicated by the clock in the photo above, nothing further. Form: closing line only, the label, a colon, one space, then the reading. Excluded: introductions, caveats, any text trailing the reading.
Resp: 8:01:35
